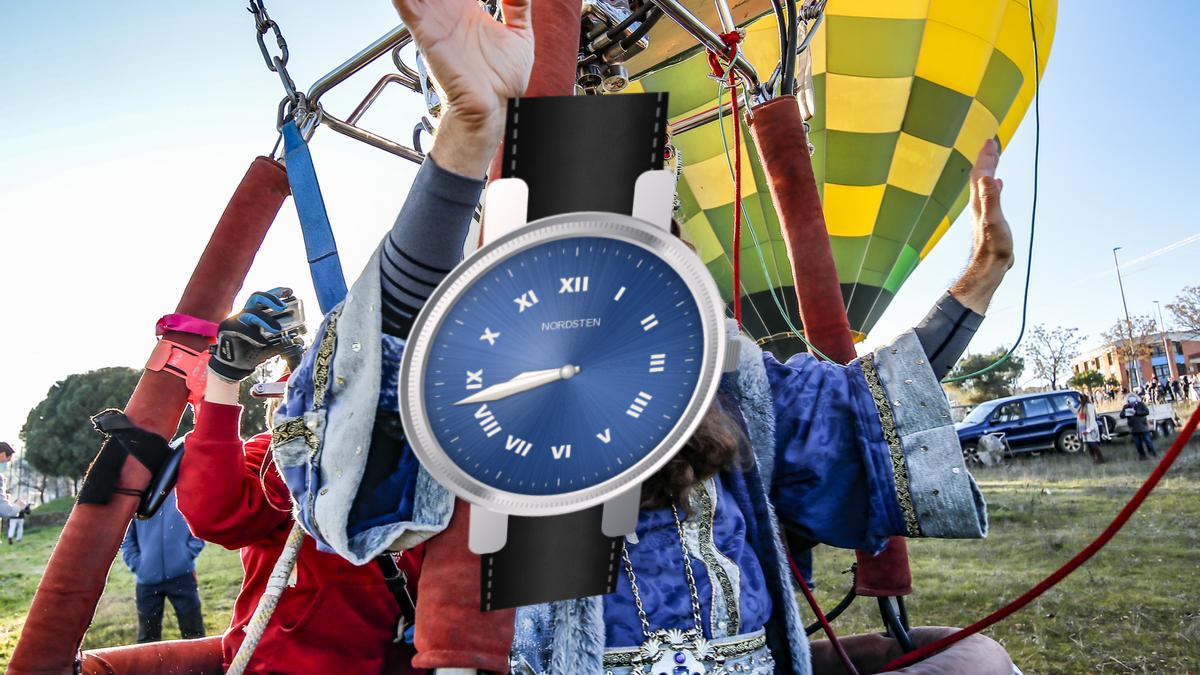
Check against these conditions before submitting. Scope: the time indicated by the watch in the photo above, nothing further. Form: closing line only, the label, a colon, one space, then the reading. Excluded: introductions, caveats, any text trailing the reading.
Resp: 8:43
